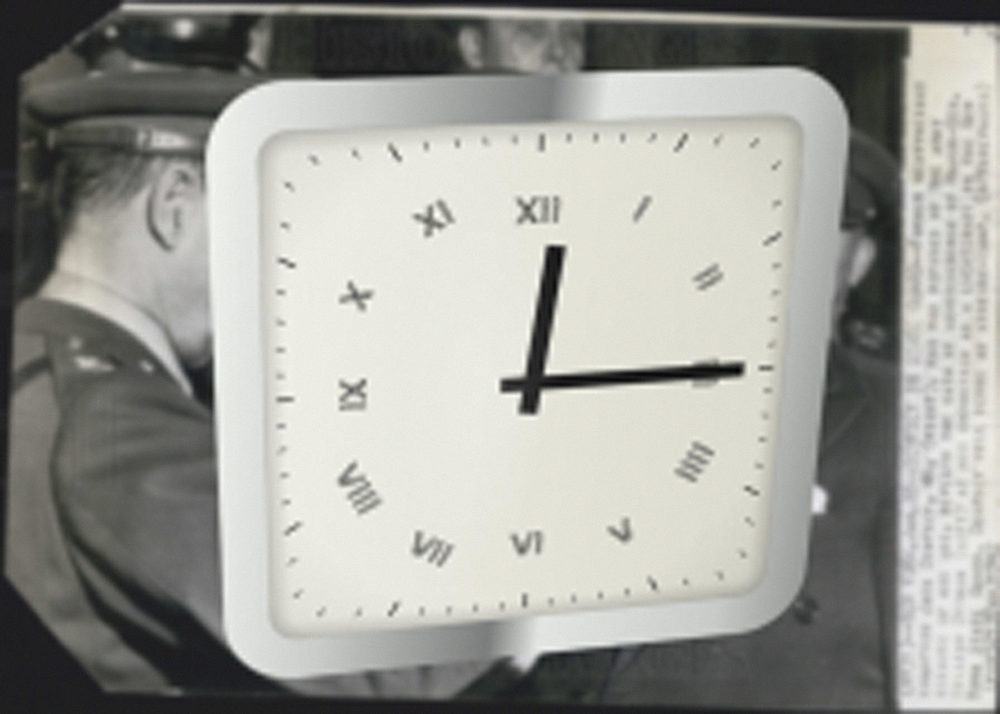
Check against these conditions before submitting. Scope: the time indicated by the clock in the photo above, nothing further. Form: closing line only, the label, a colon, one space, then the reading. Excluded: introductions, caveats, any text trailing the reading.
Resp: 12:15
